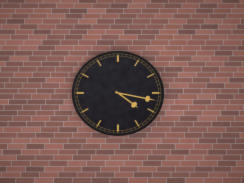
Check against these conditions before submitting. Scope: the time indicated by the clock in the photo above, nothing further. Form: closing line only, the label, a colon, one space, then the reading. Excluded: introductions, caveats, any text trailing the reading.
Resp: 4:17
